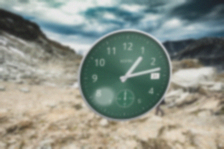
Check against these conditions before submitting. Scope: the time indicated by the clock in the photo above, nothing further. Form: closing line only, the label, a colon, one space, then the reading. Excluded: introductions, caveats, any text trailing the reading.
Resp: 1:13
